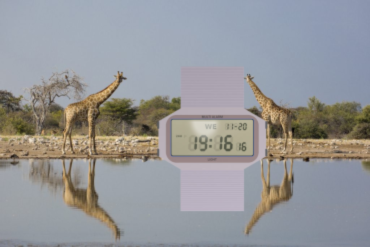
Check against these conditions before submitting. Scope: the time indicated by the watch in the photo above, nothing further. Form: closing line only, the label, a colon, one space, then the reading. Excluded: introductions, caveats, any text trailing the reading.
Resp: 19:16:16
